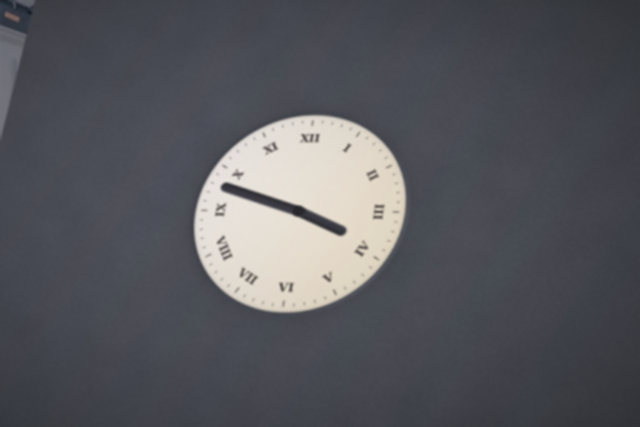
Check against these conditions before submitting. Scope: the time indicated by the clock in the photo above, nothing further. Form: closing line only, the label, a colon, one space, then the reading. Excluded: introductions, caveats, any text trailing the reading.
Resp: 3:48
